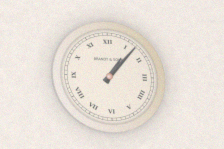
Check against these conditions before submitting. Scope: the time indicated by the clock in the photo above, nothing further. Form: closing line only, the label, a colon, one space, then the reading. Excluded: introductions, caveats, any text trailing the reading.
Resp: 1:07
